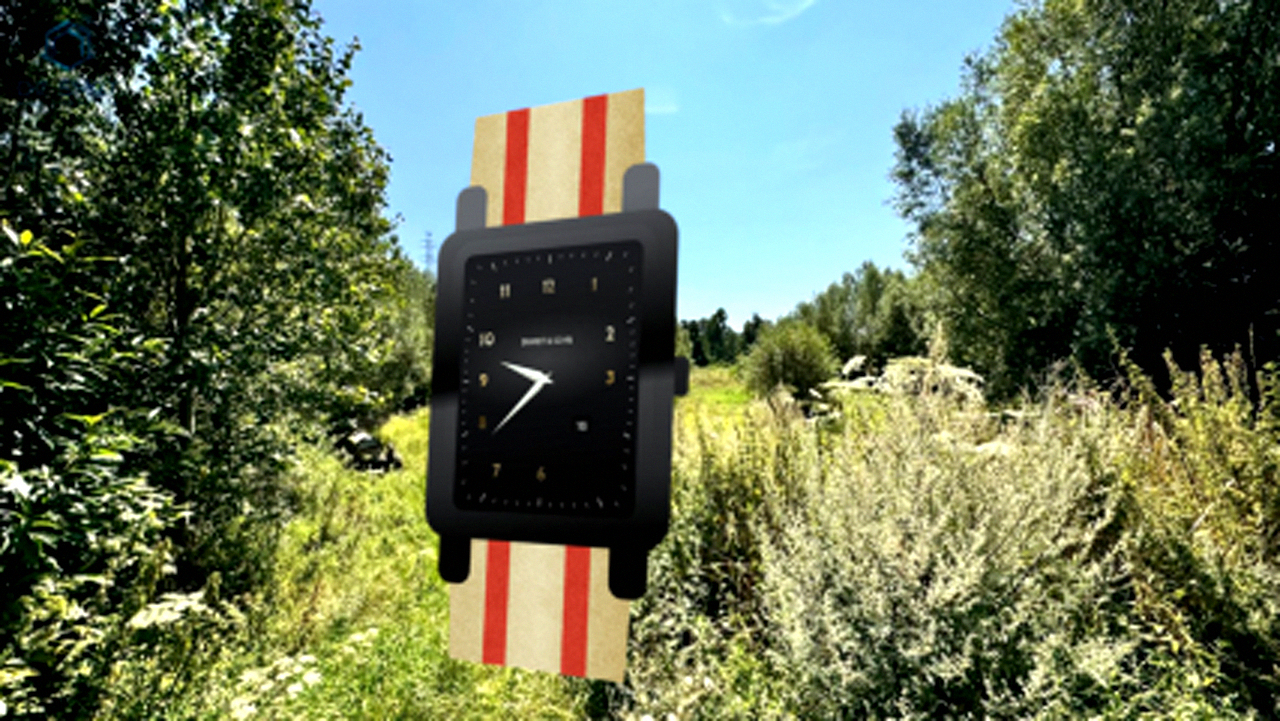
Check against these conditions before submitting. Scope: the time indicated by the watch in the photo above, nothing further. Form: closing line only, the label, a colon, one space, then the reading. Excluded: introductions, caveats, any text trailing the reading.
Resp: 9:38
